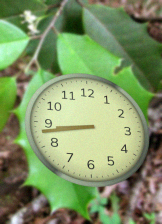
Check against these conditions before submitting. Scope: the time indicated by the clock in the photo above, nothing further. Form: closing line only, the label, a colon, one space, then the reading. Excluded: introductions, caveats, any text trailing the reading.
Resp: 8:43
